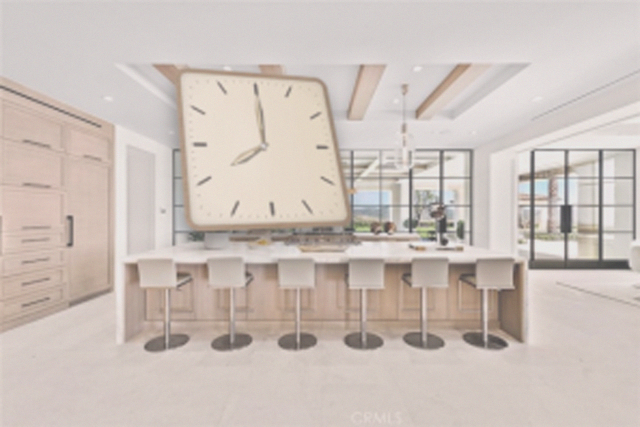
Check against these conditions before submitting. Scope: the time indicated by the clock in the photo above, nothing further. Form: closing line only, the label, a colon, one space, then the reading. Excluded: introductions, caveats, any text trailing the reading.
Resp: 8:00
